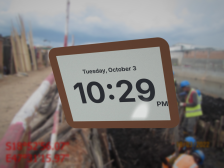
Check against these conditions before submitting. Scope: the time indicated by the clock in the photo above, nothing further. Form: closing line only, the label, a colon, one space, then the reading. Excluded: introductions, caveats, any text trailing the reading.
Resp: 10:29
